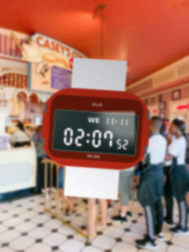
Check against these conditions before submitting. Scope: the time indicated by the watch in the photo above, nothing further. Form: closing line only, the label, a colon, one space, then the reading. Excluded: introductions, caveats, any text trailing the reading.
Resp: 2:07
